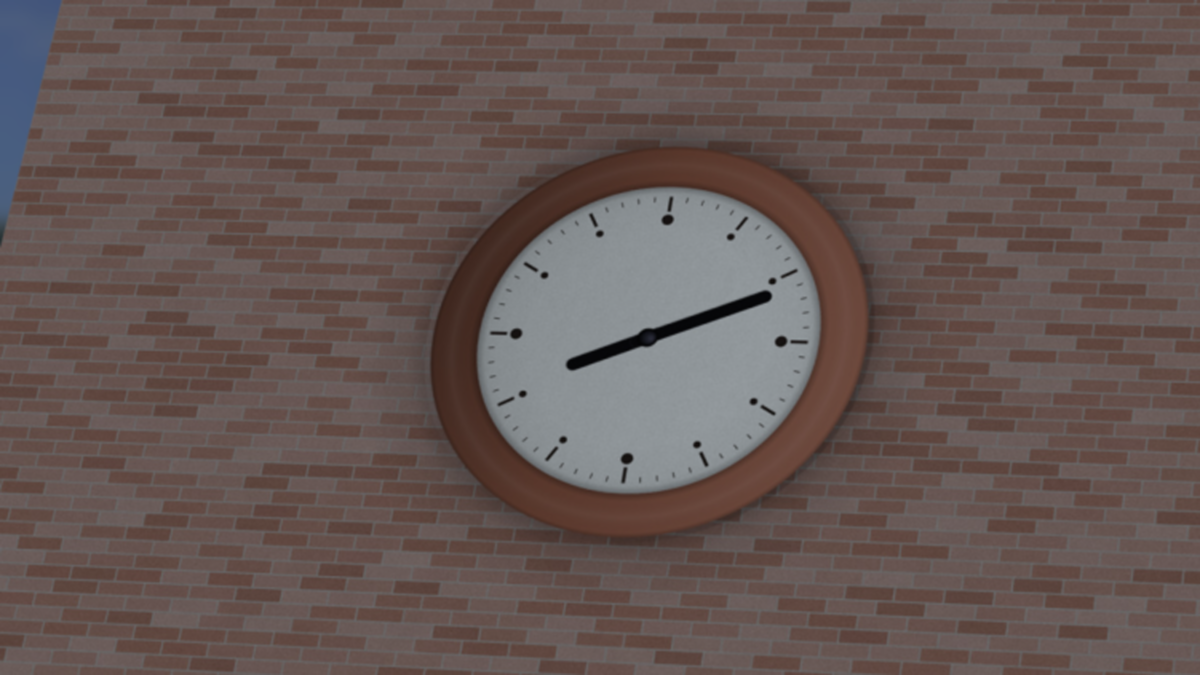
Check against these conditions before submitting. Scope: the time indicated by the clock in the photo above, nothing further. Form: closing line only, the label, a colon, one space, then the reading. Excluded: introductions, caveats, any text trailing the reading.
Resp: 8:11
